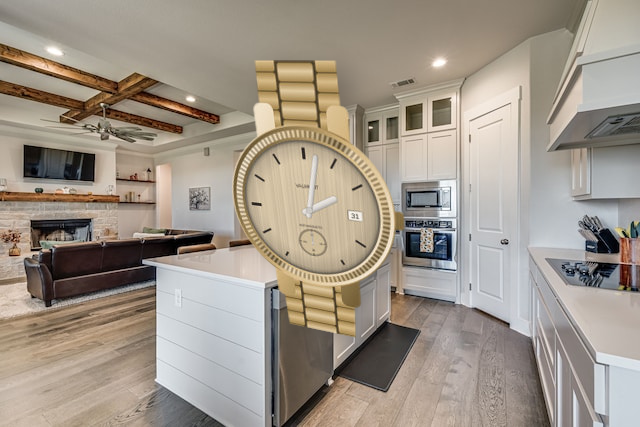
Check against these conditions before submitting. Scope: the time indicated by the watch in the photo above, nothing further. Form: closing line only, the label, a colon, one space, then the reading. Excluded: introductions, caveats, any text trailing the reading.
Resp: 2:02
